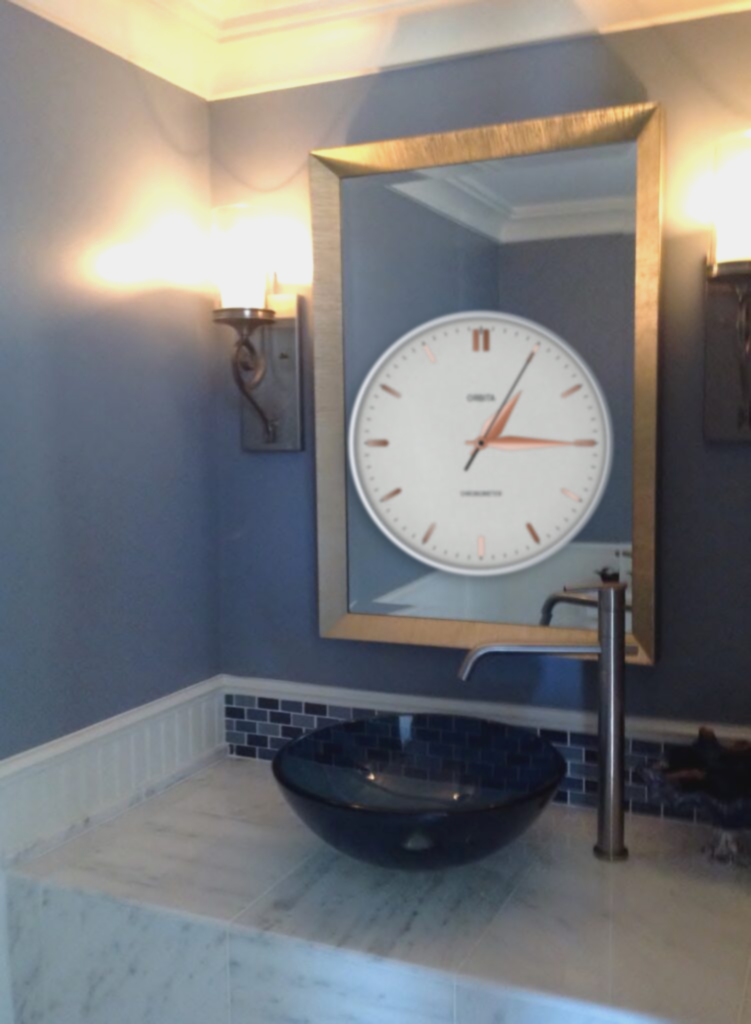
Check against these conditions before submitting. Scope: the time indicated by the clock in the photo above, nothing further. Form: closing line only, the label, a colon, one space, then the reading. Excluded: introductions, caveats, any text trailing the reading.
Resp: 1:15:05
